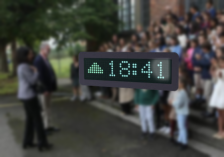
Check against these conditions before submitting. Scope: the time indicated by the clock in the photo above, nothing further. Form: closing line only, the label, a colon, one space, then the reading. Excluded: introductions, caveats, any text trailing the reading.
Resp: 18:41
